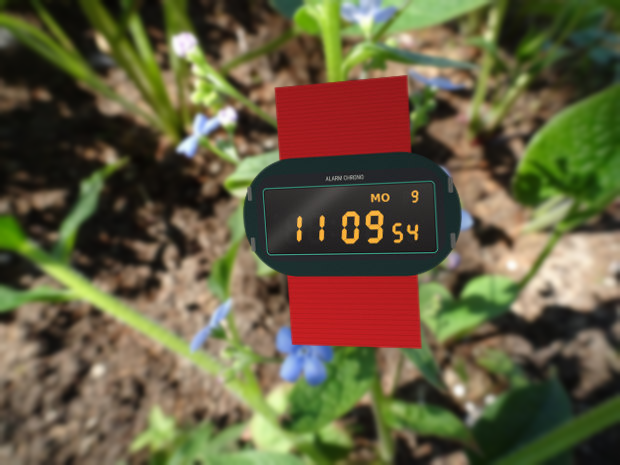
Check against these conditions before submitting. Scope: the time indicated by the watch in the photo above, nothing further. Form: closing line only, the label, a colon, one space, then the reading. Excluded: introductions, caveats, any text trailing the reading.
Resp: 11:09:54
